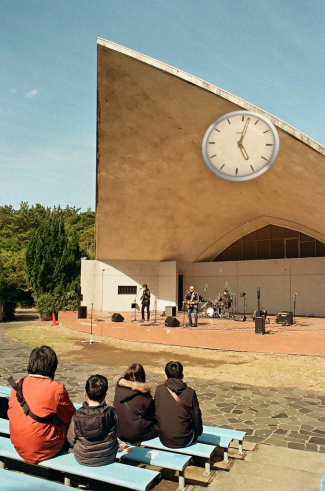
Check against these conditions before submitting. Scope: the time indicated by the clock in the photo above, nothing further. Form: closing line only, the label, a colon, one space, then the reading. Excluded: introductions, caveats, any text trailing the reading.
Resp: 5:02
